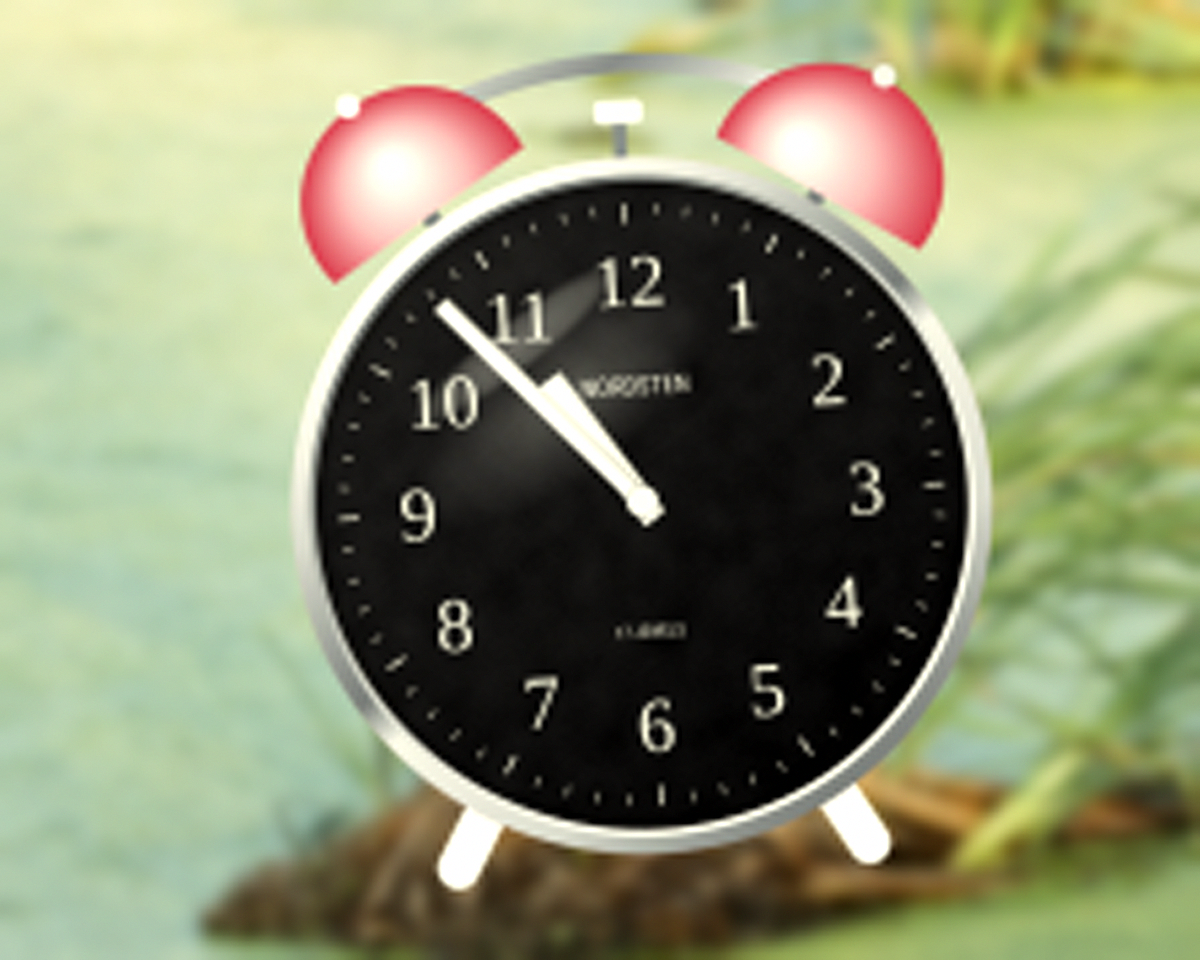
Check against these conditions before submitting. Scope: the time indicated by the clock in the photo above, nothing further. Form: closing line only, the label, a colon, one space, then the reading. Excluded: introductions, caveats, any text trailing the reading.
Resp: 10:53
